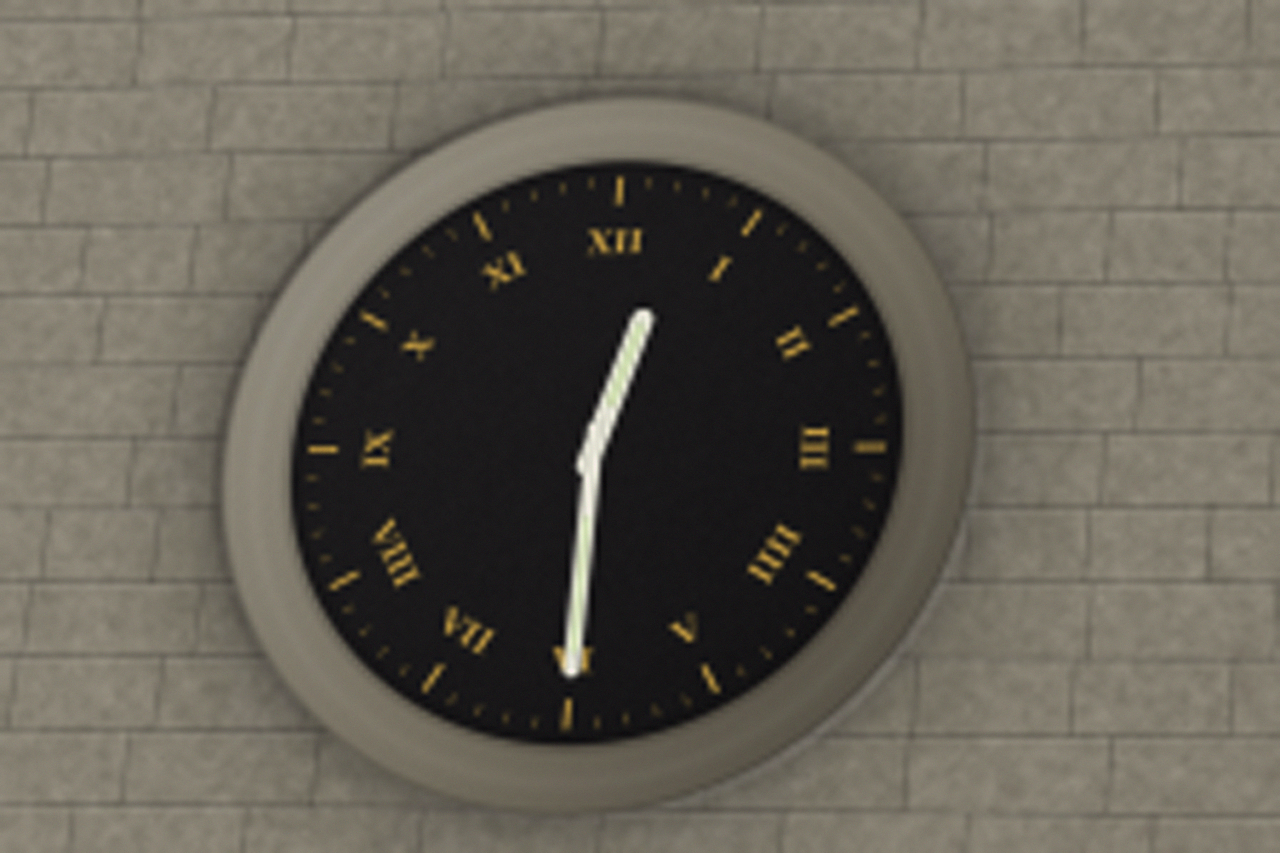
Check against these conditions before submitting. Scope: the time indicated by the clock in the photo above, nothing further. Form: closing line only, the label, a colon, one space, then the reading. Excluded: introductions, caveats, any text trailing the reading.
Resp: 12:30
